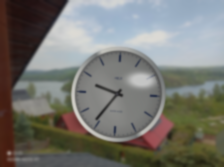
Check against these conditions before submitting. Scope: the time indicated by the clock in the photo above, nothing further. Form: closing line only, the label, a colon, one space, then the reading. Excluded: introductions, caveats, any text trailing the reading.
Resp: 9:36
